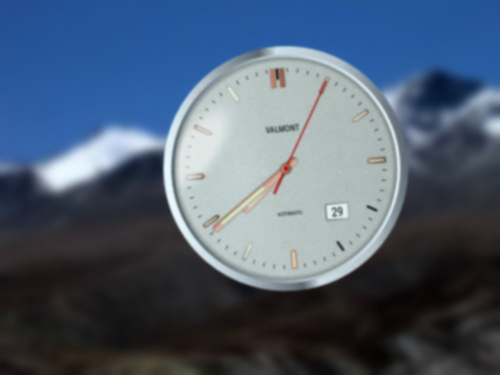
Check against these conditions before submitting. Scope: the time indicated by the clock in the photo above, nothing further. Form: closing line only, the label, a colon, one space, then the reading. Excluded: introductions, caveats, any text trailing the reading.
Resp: 7:39:05
